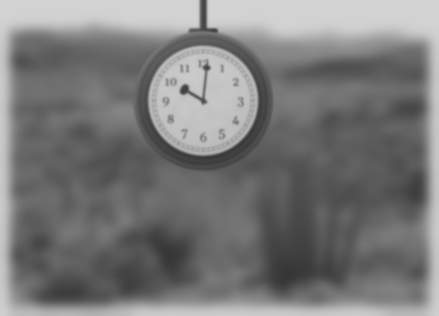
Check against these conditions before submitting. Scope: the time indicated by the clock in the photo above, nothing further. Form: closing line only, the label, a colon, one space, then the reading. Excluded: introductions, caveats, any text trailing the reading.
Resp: 10:01
